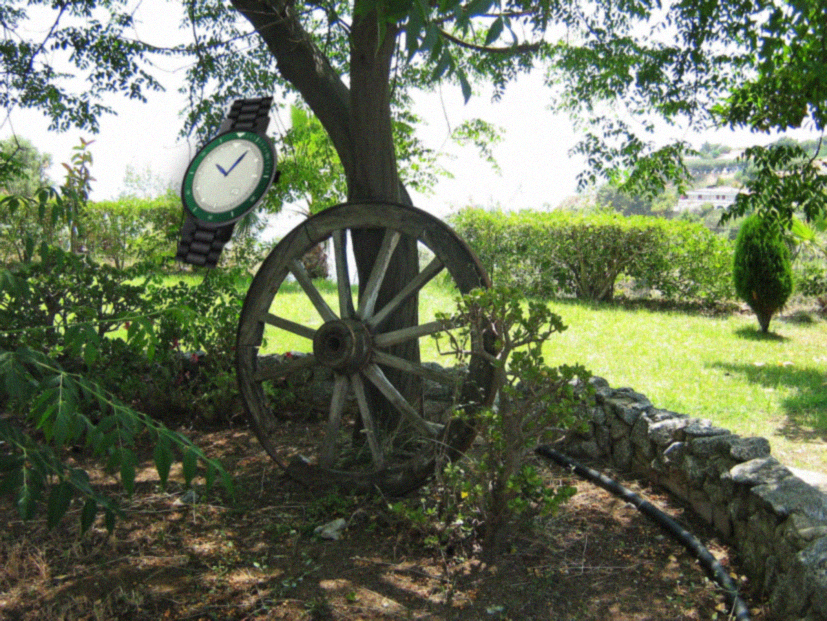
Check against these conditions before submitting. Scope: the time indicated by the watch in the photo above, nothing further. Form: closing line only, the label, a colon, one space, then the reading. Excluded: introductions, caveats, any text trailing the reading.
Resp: 10:05
